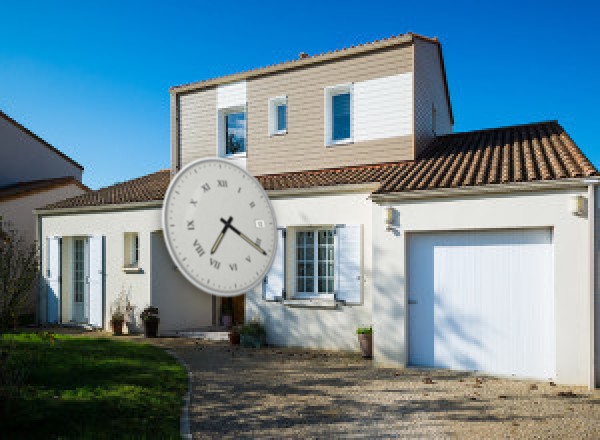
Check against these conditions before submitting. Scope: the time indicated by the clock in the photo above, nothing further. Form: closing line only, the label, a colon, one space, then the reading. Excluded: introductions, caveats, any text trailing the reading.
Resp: 7:21
